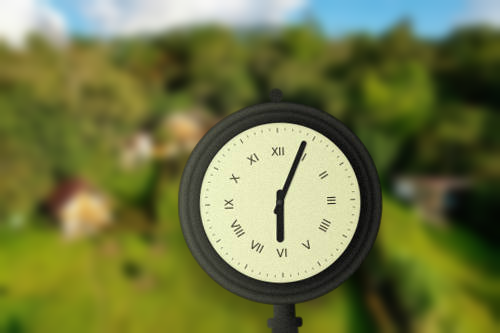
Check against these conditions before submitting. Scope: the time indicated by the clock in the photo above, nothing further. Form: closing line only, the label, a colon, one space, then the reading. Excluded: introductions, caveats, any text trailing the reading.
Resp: 6:04
